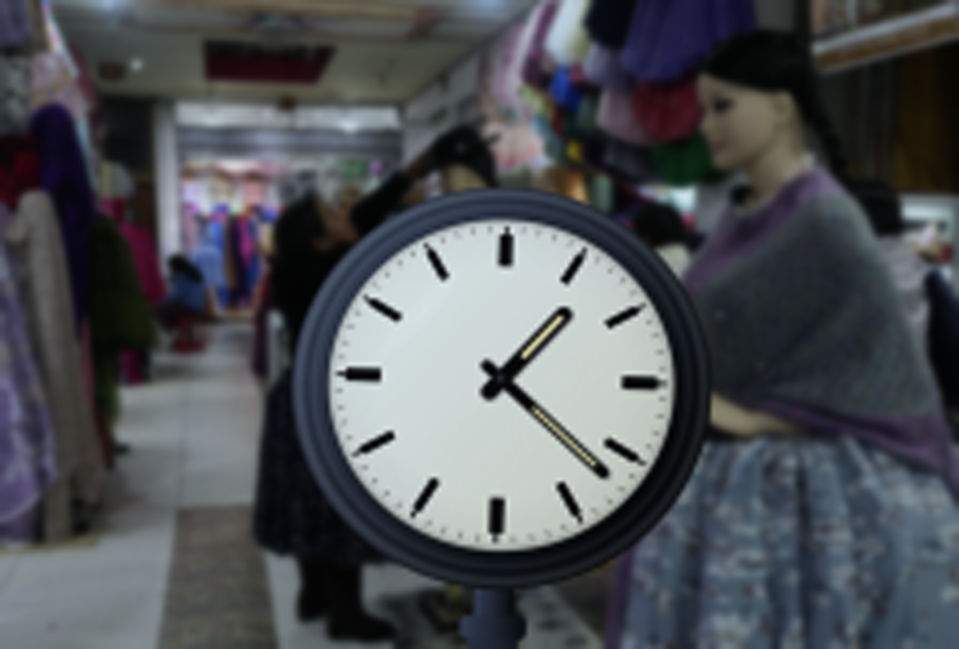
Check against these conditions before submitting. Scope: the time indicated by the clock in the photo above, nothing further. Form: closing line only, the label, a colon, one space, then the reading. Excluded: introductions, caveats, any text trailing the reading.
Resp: 1:22
